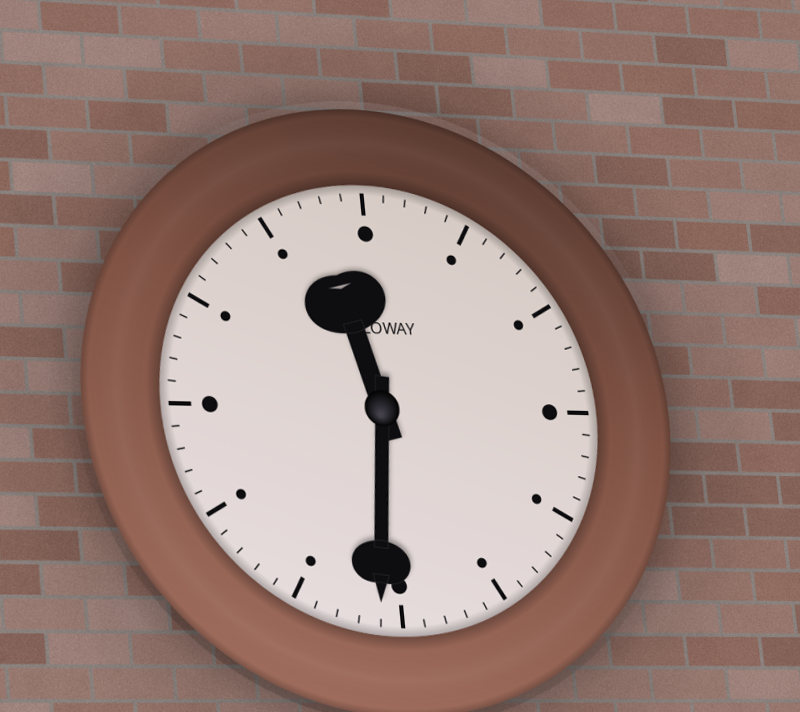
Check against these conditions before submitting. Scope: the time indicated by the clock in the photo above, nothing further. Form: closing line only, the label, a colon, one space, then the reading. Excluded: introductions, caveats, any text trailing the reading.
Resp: 11:31
